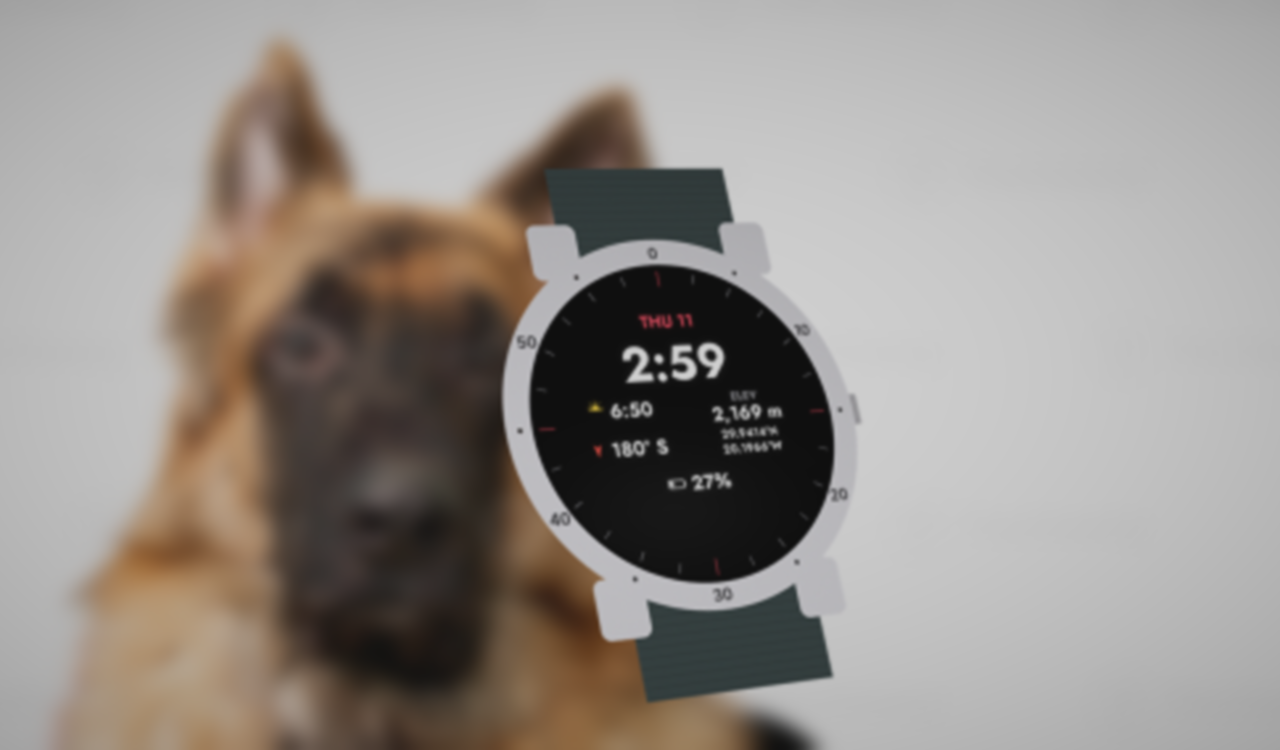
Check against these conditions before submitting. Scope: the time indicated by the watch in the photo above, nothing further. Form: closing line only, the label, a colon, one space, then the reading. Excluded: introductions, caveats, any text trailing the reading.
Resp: 2:59
